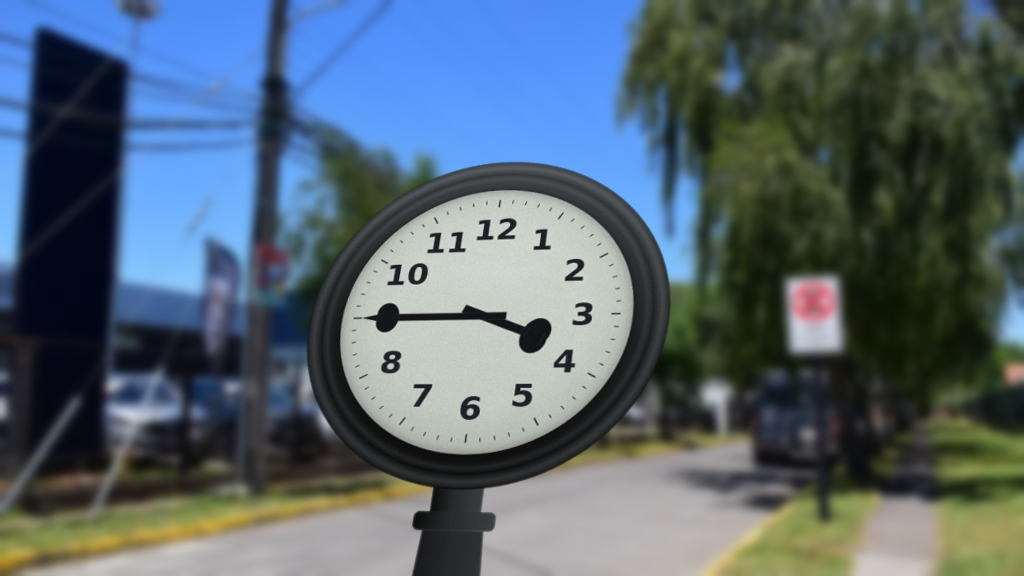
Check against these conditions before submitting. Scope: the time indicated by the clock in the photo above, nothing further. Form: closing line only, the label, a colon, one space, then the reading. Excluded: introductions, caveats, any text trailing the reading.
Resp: 3:45
